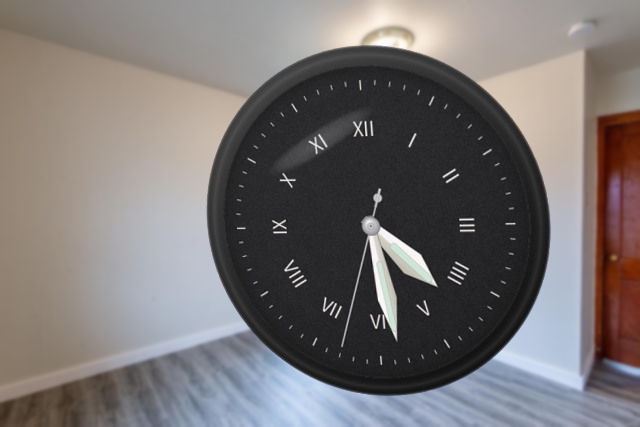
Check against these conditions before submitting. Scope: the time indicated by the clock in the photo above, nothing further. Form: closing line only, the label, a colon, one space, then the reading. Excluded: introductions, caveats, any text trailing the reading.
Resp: 4:28:33
